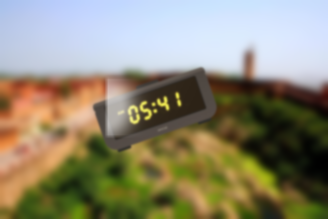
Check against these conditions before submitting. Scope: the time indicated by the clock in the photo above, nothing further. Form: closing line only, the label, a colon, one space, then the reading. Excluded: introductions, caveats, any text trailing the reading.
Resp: 5:41
